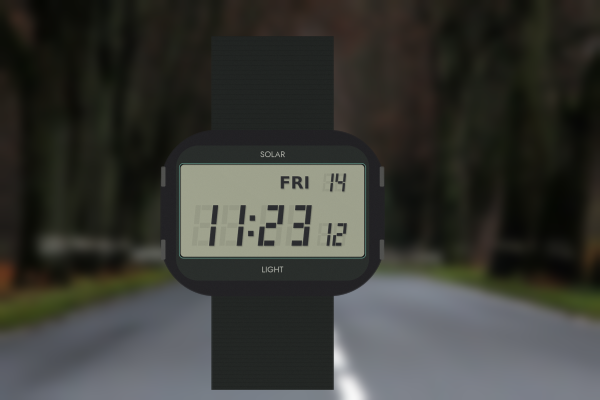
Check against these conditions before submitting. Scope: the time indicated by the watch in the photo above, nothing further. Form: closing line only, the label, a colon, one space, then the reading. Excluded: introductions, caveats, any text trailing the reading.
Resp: 11:23:12
